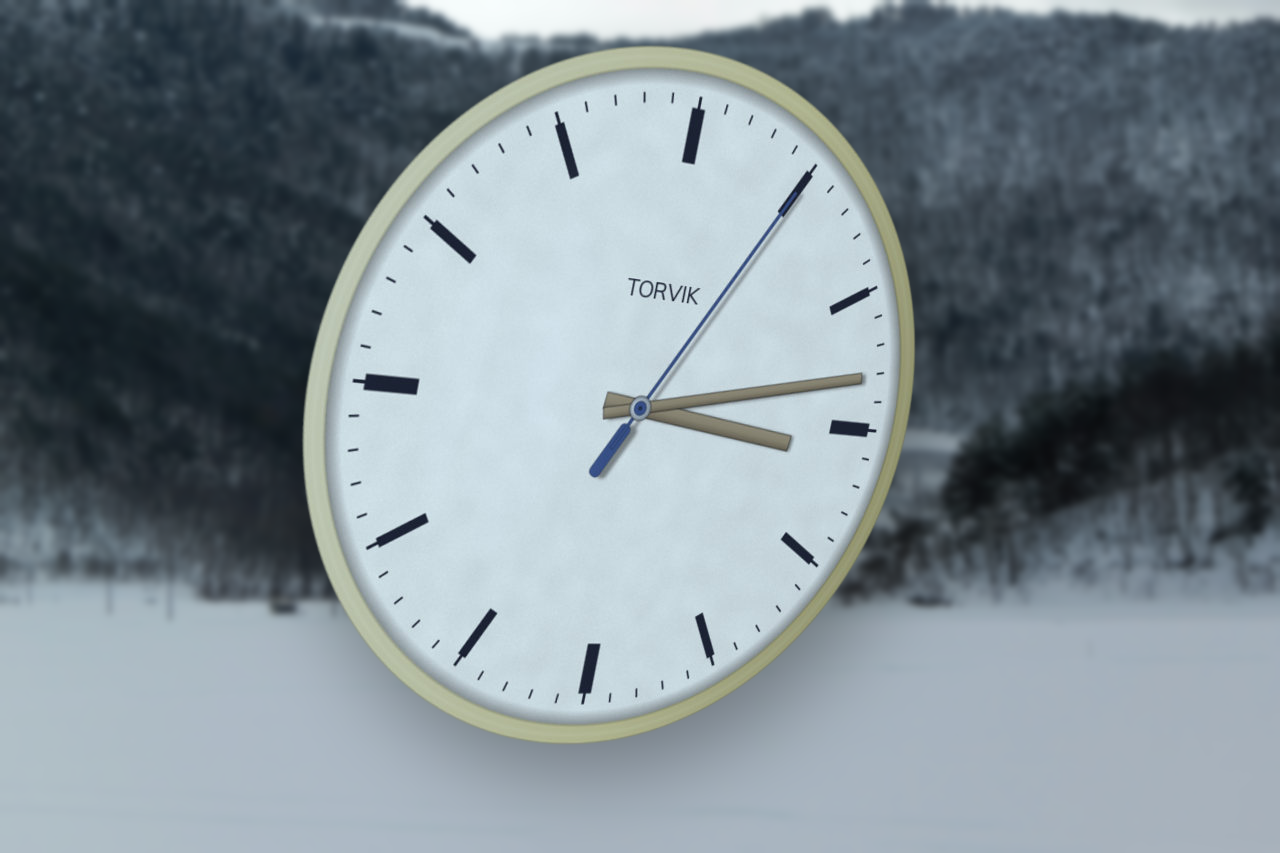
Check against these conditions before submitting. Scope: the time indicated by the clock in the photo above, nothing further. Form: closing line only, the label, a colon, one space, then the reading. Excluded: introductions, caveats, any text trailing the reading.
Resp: 3:13:05
